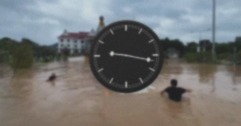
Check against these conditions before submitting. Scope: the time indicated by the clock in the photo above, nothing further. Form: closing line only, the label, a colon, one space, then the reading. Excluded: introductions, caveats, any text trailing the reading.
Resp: 9:17
